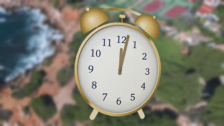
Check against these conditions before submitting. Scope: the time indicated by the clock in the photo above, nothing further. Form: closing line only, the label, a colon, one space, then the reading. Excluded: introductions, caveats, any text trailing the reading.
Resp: 12:02
